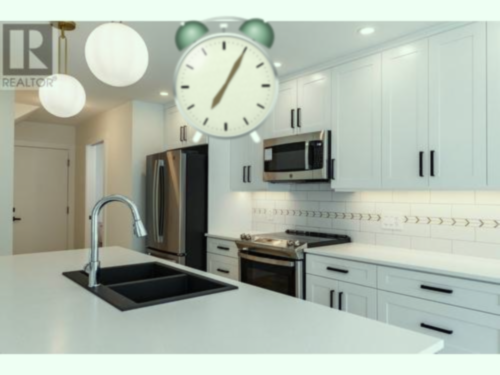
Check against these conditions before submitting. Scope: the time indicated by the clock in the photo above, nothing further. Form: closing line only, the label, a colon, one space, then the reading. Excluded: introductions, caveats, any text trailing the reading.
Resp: 7:05
